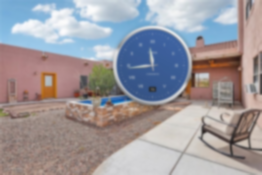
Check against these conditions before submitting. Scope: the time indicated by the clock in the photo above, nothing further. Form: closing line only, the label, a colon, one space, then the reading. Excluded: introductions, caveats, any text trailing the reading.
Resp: 11:44
